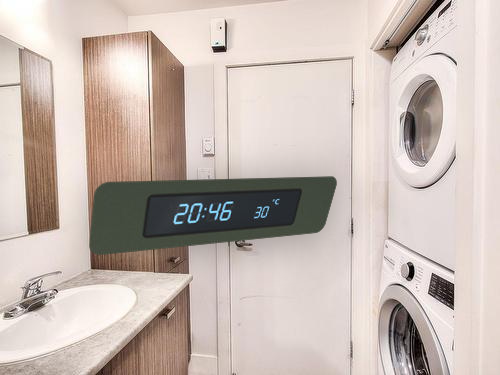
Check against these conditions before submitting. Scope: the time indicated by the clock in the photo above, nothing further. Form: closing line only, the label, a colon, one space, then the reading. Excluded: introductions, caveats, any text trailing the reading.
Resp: 20:46
